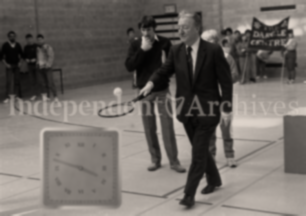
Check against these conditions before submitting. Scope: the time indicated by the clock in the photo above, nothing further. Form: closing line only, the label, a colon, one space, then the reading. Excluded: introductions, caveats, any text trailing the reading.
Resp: 3:48
